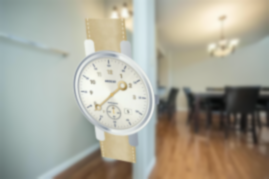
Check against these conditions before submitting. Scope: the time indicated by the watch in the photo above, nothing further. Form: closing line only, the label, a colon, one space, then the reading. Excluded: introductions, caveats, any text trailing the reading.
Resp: 1:38
